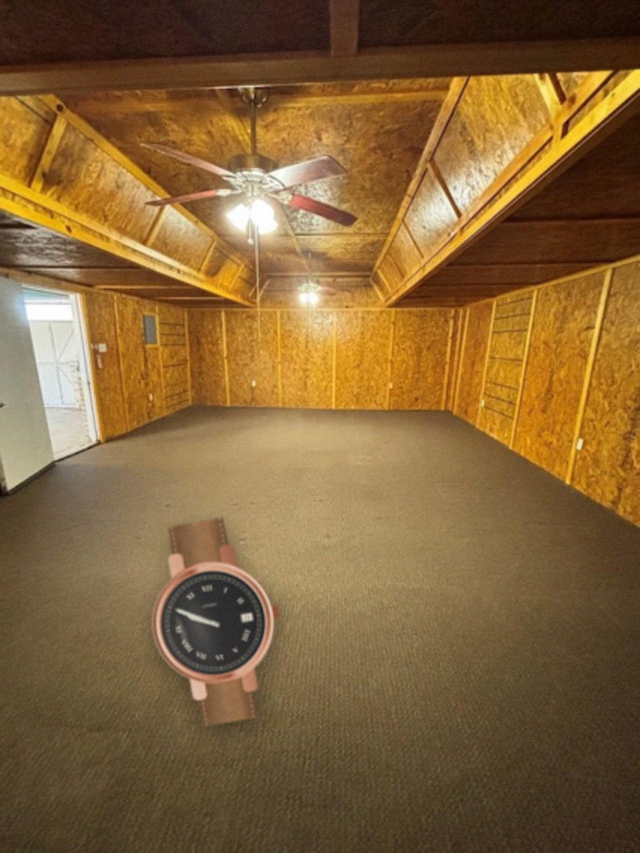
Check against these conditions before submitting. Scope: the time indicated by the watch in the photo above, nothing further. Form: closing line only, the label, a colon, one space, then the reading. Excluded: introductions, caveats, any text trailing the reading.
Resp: 9:50
